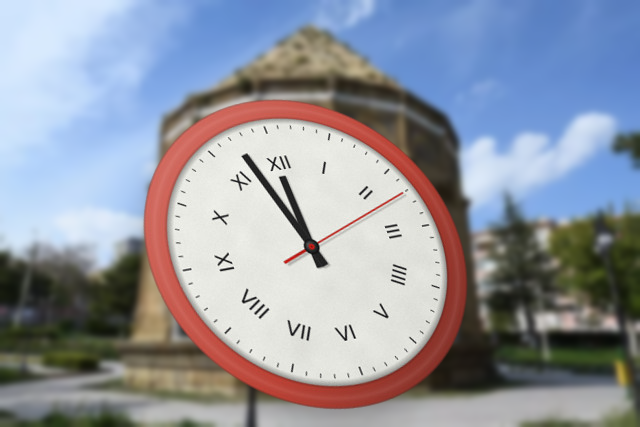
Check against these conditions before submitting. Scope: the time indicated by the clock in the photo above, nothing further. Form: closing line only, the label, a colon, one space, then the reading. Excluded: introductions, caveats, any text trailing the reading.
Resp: 11:57:12
